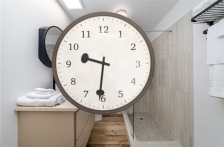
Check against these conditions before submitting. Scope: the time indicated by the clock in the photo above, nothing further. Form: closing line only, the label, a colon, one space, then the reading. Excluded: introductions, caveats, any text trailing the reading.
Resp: 9:31
